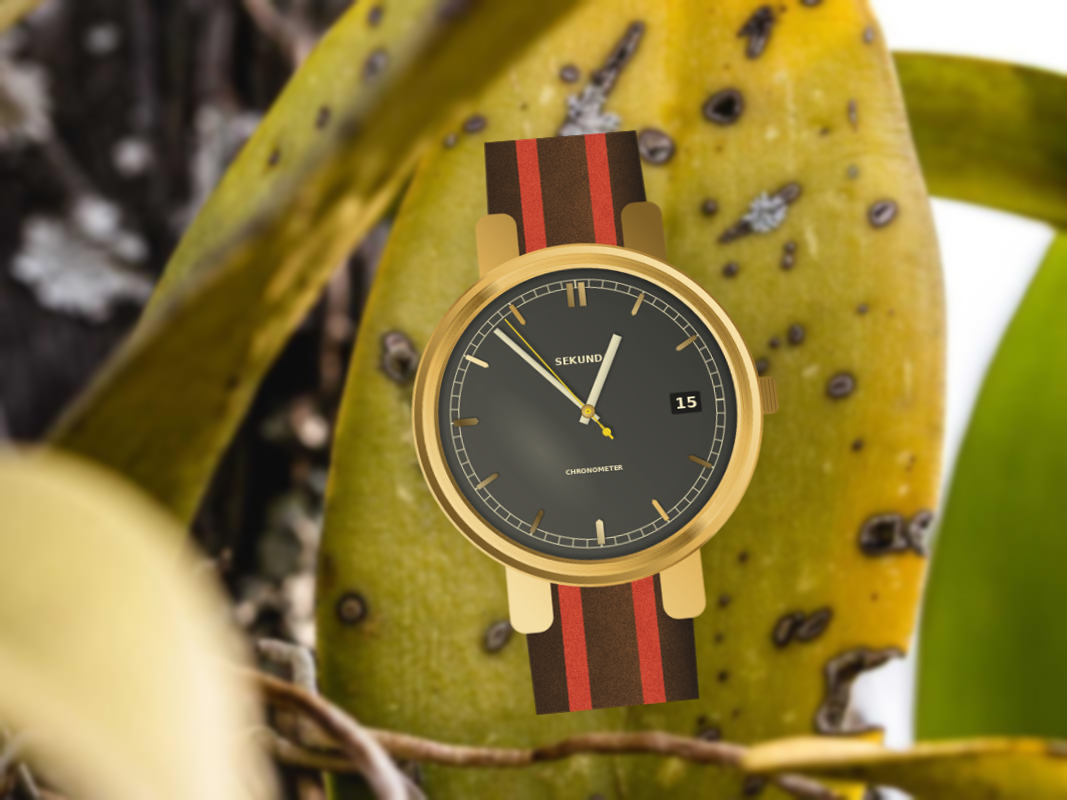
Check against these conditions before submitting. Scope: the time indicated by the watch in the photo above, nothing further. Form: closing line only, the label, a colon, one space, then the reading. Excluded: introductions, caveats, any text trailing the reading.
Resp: 12:52:54
